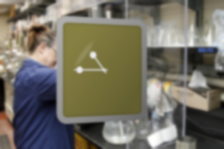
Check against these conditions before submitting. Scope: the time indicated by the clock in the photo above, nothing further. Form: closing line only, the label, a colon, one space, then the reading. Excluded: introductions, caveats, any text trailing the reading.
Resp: 10:45
